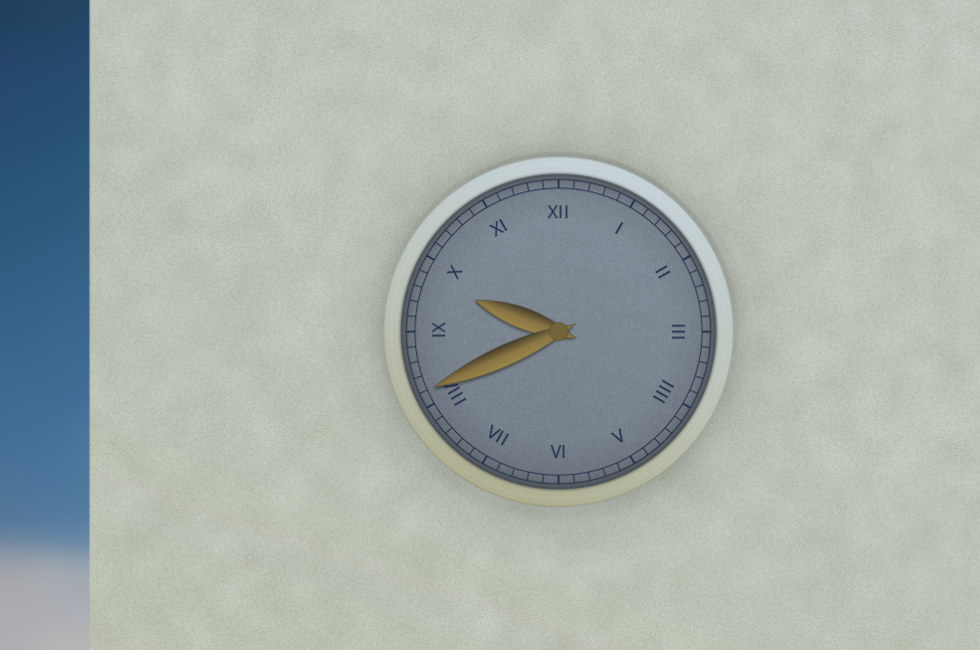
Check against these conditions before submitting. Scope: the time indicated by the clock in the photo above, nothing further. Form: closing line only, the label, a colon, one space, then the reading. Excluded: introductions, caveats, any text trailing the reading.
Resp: 9:41
